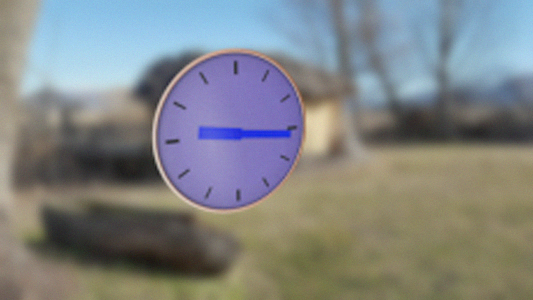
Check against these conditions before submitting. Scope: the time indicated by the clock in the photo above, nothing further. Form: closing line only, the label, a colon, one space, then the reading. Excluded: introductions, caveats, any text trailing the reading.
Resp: 9:16
